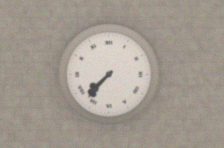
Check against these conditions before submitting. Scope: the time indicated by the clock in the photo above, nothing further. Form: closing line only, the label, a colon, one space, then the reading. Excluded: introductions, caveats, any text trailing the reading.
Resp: 7:37
